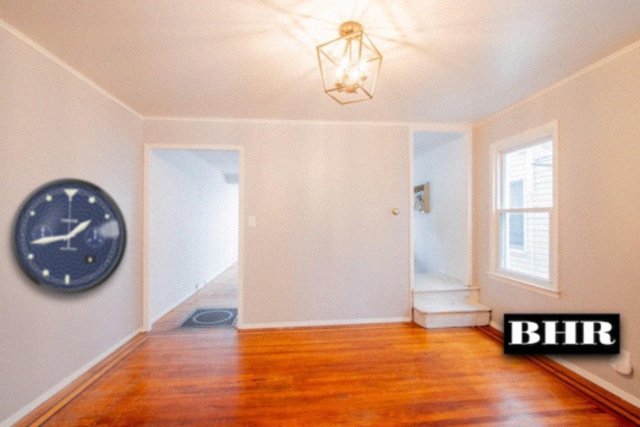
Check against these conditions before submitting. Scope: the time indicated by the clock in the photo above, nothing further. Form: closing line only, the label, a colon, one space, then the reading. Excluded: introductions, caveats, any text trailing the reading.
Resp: 1:43
